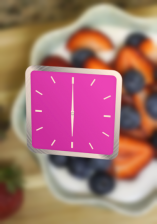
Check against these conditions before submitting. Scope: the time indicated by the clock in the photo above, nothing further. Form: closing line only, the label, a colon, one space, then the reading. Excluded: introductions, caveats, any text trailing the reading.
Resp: 6:00
